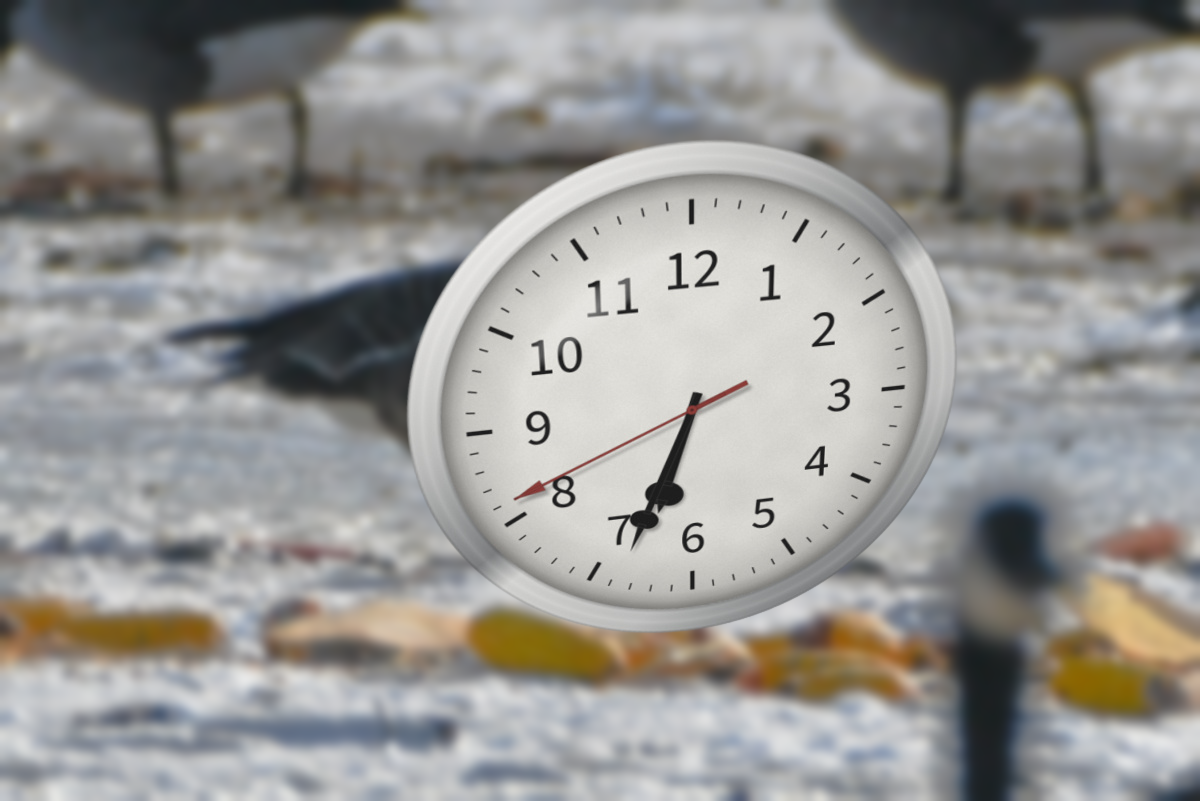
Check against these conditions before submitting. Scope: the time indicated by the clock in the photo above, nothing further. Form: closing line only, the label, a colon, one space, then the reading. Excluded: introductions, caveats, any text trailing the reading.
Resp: 6:33:41
